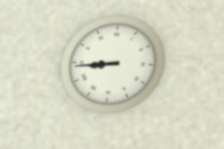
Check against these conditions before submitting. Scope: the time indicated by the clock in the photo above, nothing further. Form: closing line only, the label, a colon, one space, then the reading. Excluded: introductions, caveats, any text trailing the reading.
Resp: 8:44
